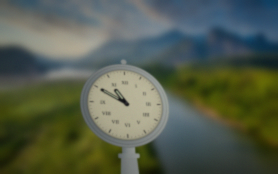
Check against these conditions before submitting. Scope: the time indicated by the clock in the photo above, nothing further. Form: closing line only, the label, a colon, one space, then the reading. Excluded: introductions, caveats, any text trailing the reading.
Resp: 10:50
